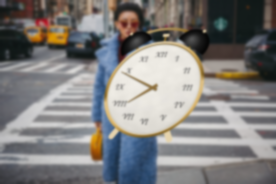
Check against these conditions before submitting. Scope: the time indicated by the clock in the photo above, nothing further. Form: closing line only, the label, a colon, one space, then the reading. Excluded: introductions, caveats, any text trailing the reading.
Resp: 7:49
